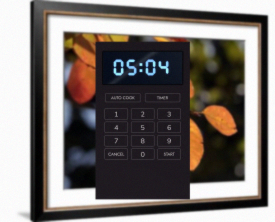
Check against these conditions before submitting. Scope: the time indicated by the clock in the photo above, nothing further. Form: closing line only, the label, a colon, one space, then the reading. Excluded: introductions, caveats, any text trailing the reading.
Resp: 5:04
